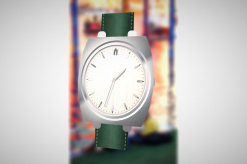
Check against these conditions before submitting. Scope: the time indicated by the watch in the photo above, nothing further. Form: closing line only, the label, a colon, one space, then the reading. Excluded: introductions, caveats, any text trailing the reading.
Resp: 1:33
